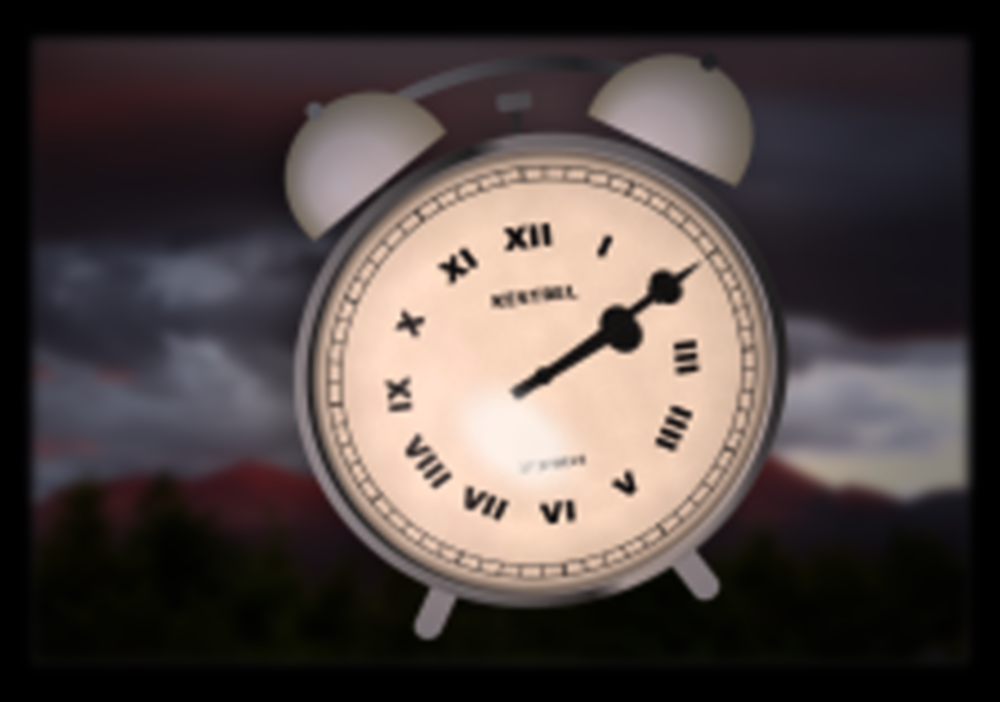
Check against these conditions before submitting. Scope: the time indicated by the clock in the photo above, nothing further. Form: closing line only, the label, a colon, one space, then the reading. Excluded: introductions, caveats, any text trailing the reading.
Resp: 2:10
